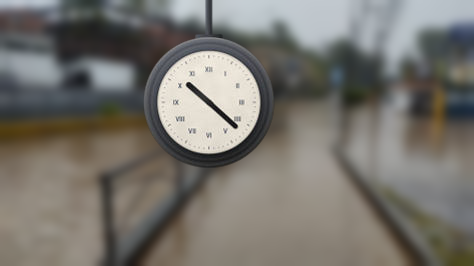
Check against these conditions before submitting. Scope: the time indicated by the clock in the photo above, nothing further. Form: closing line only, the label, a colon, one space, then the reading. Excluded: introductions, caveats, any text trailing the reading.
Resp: 10:22
